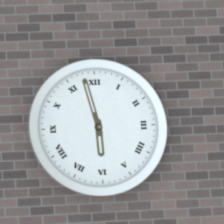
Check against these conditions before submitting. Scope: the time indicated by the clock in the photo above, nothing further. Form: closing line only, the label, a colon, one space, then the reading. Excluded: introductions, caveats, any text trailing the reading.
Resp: 5:58
